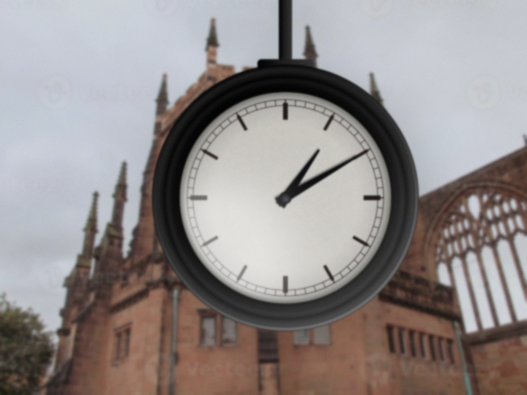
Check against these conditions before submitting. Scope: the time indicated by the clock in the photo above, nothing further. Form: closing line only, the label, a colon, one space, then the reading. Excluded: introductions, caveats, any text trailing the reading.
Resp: 1:10
